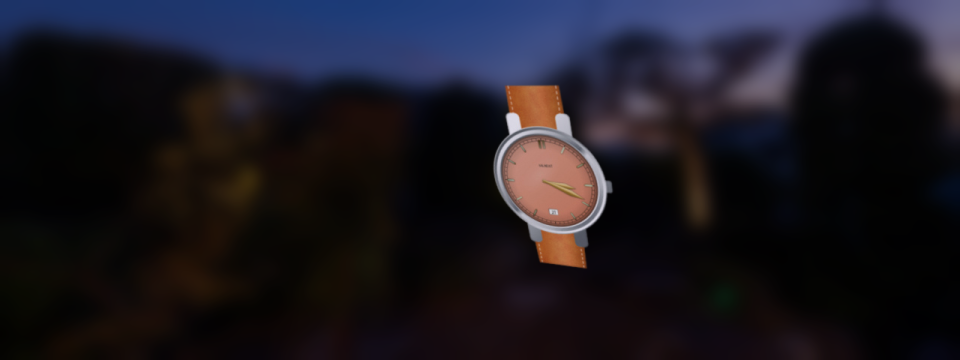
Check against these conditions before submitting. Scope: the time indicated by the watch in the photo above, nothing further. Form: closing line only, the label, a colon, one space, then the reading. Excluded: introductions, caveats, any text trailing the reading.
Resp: 3:19
